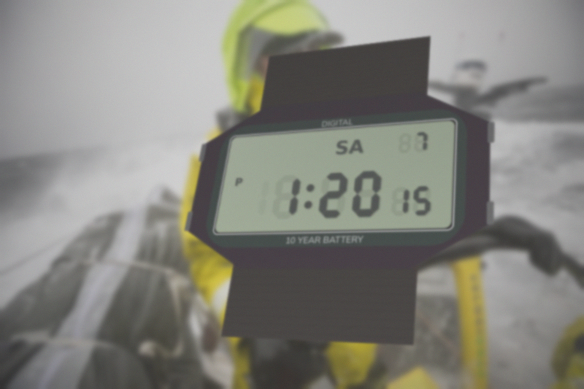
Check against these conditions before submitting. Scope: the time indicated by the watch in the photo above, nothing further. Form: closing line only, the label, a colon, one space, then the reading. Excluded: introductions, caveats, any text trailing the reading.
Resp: 1:20:15
